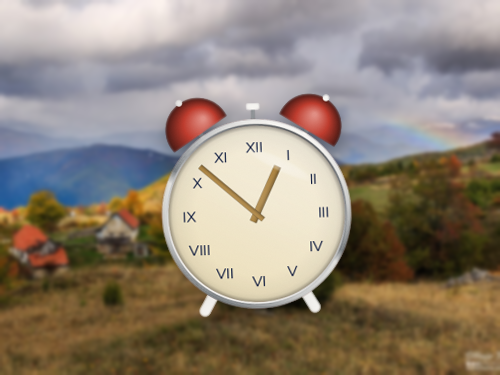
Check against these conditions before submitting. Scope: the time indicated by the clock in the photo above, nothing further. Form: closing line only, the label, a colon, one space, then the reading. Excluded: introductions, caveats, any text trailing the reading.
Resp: 12:52
